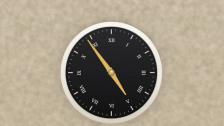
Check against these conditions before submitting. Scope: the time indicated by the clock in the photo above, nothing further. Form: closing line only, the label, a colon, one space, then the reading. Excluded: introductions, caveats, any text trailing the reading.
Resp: 4:54
